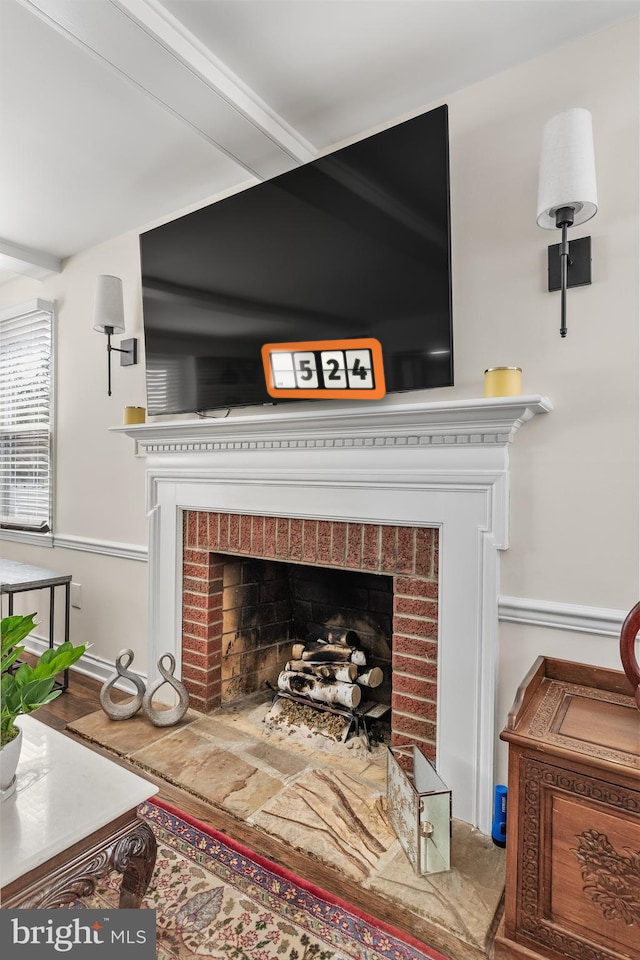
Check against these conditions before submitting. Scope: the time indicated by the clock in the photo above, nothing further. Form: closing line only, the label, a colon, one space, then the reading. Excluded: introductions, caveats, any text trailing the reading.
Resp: 5:24
